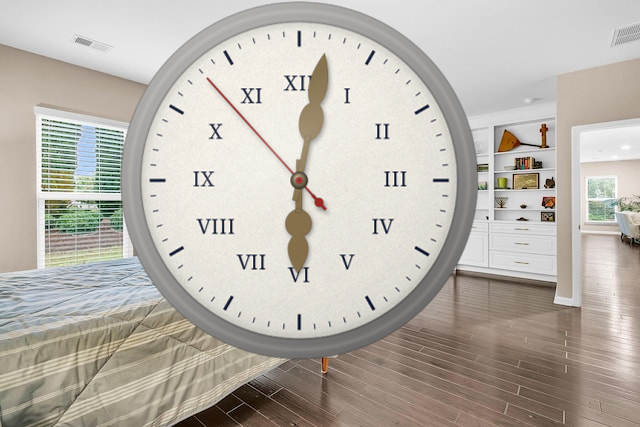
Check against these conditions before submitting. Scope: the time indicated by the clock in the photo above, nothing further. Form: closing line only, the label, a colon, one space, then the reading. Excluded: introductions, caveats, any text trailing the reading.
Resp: 6:01:53
